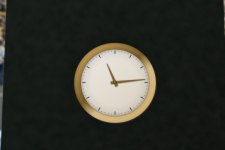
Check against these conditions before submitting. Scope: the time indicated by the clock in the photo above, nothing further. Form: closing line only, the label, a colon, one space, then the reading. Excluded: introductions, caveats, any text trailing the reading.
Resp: 11:14
